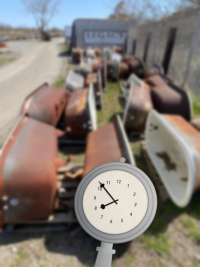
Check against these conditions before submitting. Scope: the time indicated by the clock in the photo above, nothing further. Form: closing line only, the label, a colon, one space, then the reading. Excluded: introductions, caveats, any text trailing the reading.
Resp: 7:52
